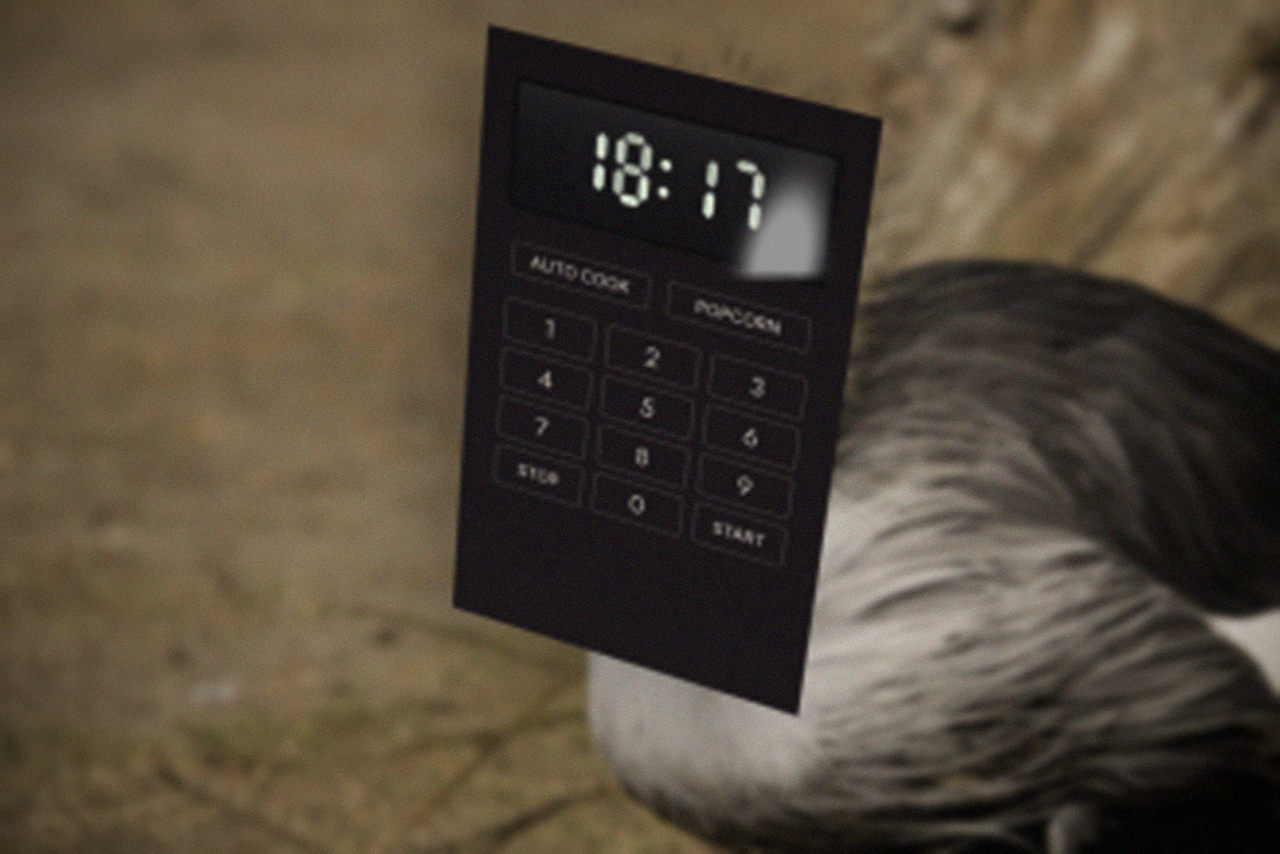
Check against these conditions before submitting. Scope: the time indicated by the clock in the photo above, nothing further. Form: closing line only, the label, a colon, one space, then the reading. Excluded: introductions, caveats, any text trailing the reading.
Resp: 18:17
